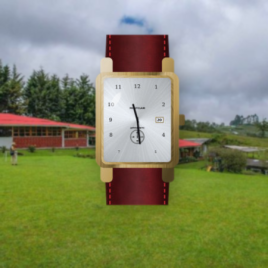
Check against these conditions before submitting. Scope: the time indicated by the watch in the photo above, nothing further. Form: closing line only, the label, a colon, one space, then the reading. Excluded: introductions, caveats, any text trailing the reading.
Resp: 11:29
